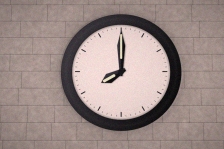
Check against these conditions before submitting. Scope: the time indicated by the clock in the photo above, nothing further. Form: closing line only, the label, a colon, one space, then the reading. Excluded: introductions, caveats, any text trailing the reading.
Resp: 8:00
